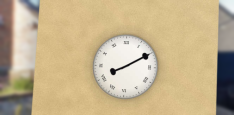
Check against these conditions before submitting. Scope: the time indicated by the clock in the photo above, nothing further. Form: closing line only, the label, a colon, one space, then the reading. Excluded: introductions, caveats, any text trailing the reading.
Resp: 8:10
